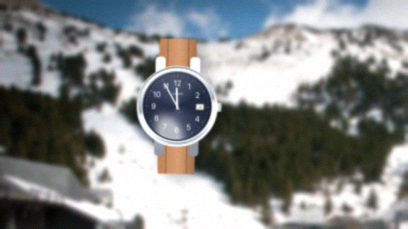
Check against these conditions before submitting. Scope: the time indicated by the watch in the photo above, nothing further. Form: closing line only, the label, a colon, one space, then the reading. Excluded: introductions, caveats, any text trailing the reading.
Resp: 11:55
